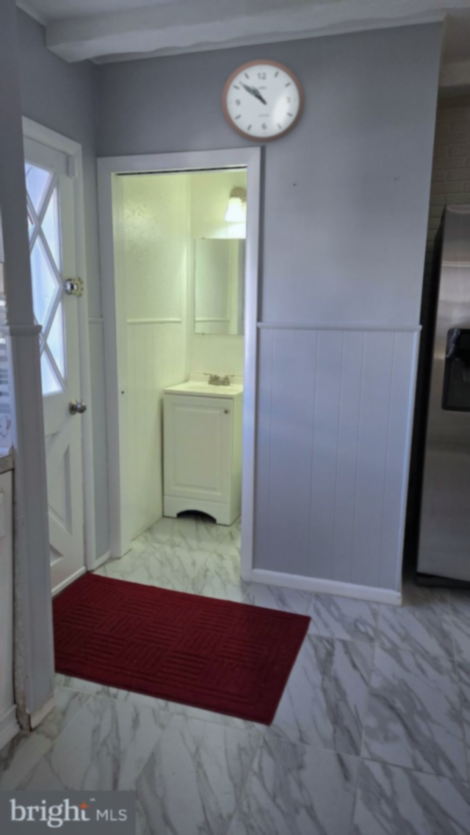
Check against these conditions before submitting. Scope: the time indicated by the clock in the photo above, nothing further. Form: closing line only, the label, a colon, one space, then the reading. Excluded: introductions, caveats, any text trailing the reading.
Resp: 10:52
